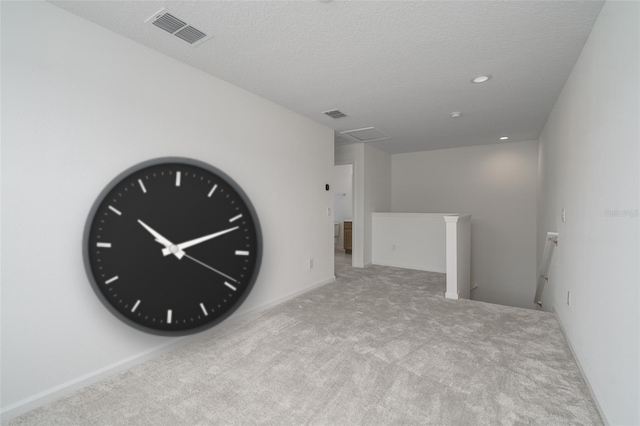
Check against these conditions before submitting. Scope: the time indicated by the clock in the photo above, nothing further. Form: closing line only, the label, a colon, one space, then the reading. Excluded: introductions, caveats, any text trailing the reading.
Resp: 10:11:19
